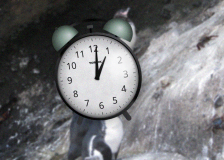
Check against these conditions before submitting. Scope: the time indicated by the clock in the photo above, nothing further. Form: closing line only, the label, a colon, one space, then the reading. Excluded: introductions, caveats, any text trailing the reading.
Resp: 1:01
